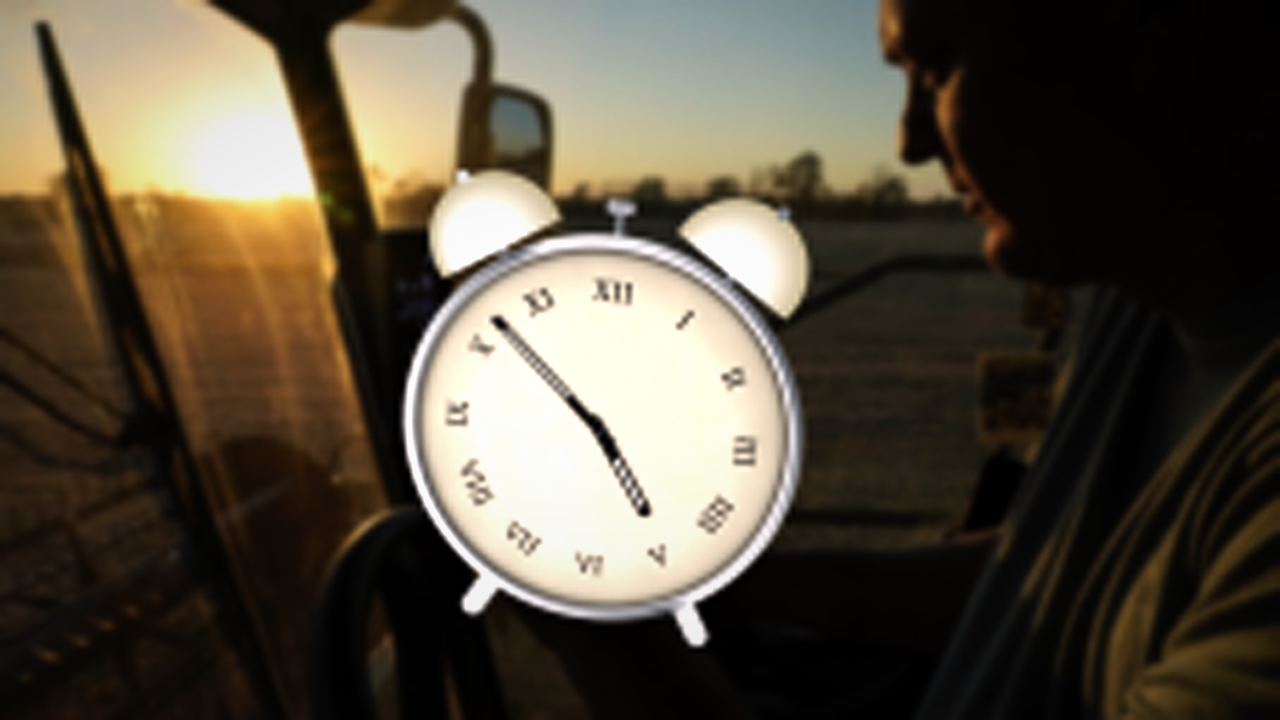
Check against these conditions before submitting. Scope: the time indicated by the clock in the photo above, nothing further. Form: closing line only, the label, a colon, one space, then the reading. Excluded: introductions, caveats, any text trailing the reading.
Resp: 4:52
